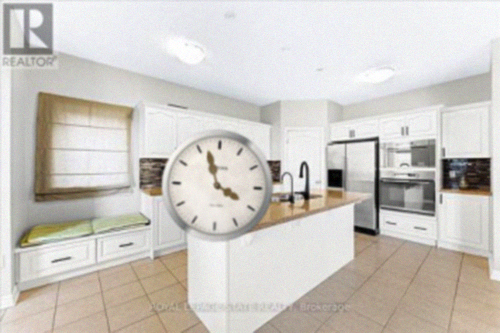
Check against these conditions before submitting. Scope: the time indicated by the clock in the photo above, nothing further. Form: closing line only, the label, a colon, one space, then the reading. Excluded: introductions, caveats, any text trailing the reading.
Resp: 3:57
